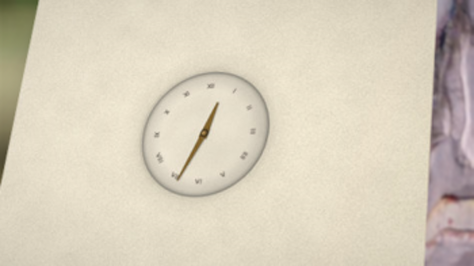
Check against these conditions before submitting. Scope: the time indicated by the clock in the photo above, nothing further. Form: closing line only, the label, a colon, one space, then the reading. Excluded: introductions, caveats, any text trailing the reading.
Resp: 12:34
